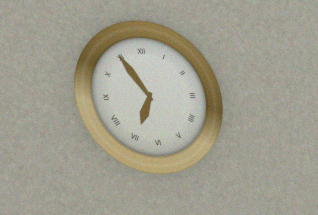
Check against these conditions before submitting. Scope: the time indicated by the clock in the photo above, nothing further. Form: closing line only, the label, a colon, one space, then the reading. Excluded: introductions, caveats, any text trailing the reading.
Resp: 6:55
